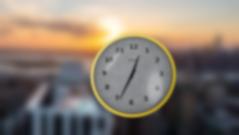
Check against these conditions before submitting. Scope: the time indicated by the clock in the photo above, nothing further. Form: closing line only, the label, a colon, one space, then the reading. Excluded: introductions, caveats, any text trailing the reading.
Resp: 12:34
